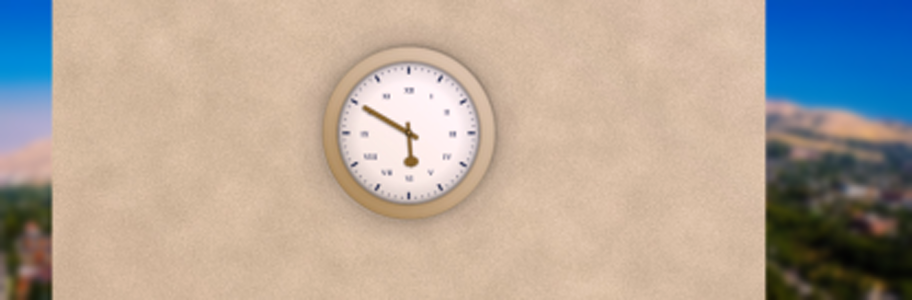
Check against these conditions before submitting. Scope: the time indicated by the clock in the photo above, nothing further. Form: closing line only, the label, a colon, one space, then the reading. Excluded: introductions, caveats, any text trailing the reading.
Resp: 5:50
